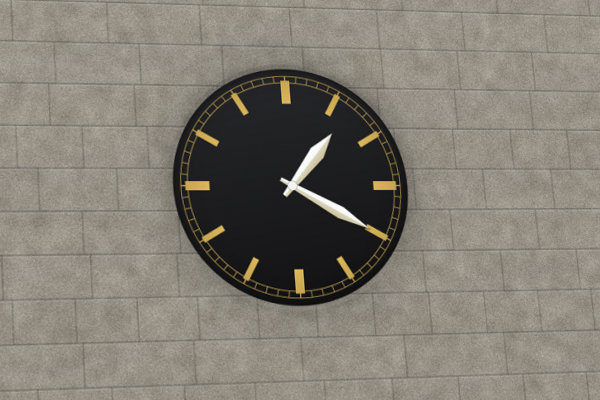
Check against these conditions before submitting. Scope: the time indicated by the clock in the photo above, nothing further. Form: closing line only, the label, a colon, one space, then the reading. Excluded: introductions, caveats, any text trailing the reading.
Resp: 1:20
